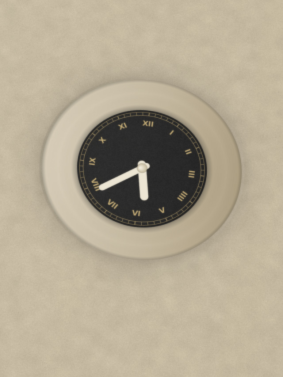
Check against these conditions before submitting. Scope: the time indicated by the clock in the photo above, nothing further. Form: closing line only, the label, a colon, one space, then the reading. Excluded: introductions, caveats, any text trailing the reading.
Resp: 5:39
